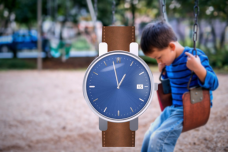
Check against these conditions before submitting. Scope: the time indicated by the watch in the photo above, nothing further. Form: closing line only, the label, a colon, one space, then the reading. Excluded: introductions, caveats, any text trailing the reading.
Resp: 12:58
